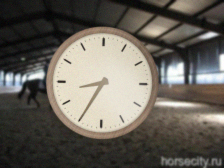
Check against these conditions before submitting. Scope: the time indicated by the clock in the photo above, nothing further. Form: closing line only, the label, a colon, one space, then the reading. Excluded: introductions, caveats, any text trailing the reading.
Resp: 8:35
